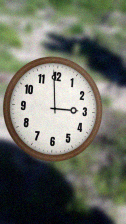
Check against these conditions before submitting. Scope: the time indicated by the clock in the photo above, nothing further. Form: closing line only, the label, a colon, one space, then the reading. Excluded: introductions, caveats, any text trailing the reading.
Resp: 2:59
